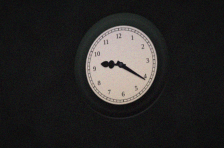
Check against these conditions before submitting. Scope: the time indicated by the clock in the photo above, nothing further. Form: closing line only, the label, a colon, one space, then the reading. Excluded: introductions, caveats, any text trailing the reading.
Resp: 9:21
